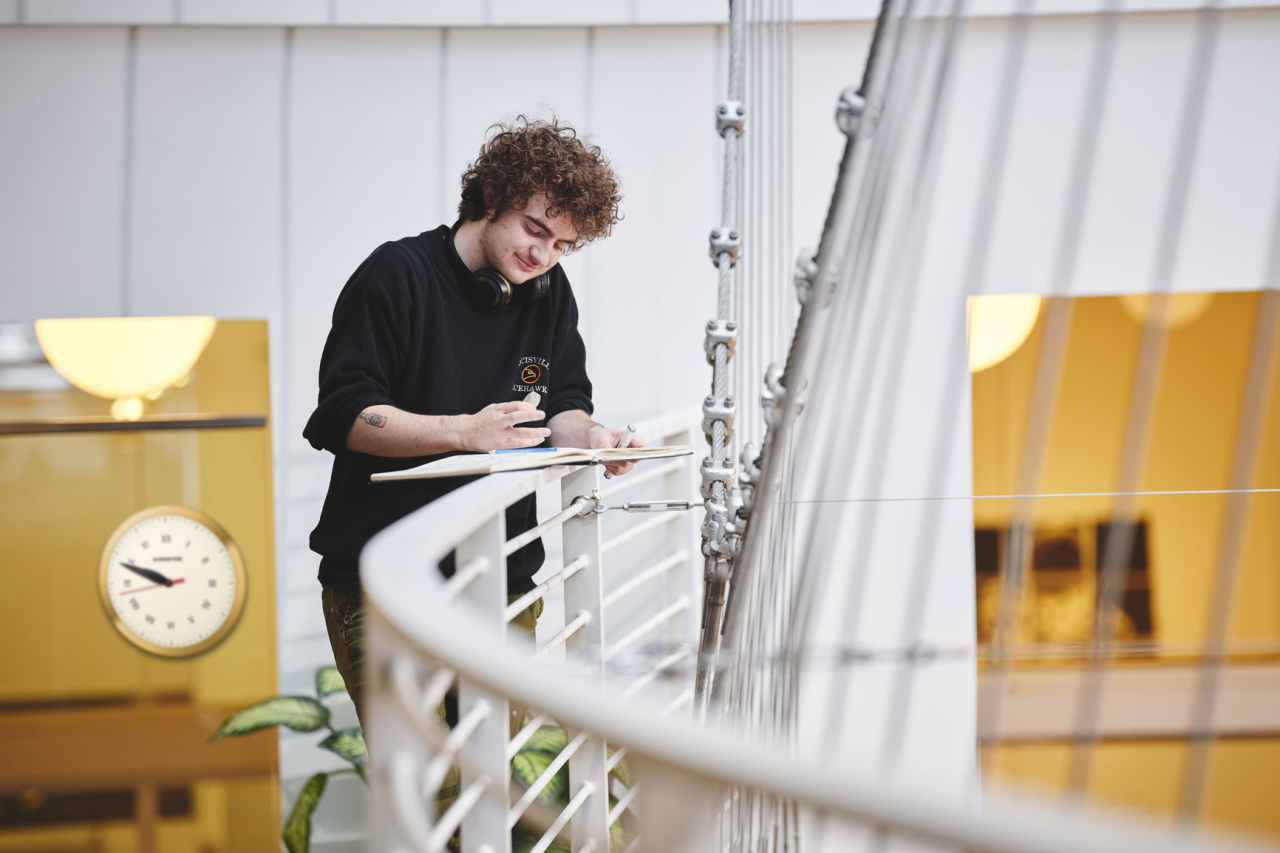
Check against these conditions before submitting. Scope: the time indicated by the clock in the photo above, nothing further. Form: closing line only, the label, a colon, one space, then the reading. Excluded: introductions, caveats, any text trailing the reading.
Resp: 9:48:43
